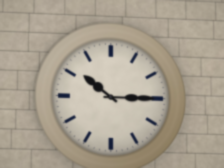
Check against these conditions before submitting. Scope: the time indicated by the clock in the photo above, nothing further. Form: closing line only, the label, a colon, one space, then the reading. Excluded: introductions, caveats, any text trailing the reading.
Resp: 10:15
